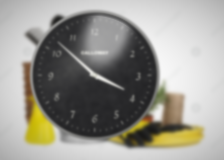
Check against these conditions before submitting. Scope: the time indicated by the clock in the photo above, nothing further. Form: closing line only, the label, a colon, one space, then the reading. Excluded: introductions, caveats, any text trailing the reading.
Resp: 3:52
